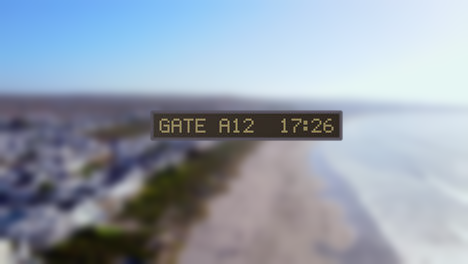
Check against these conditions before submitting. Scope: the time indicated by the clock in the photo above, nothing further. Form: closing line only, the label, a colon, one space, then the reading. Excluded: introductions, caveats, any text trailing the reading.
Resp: 17:26
